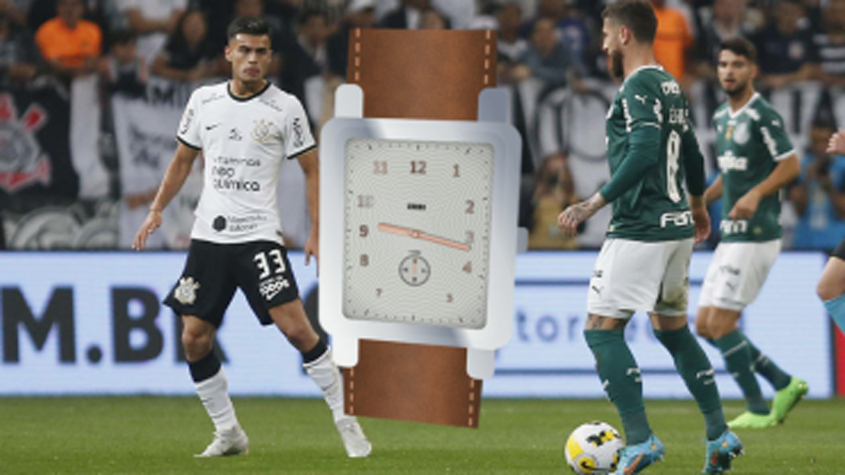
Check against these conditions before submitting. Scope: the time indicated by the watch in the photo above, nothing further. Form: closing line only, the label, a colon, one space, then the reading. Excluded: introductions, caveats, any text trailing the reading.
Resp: 9:17
